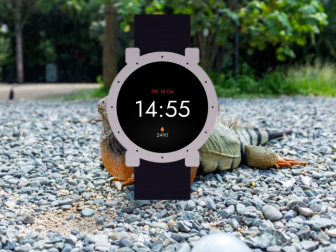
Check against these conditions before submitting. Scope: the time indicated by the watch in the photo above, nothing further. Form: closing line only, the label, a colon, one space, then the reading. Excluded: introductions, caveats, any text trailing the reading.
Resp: 14:55
